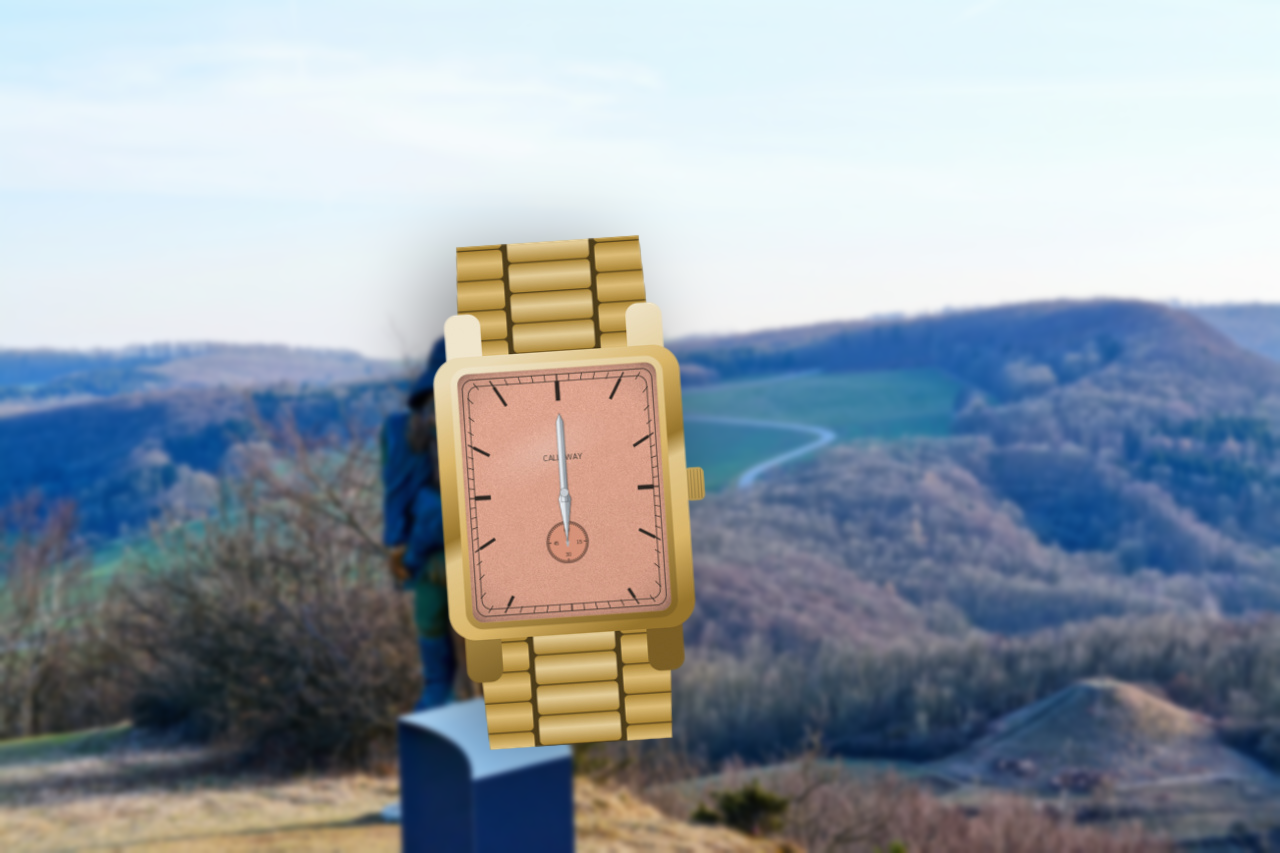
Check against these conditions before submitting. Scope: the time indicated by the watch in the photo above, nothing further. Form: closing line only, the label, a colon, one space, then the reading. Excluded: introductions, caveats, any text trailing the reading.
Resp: 6:00
